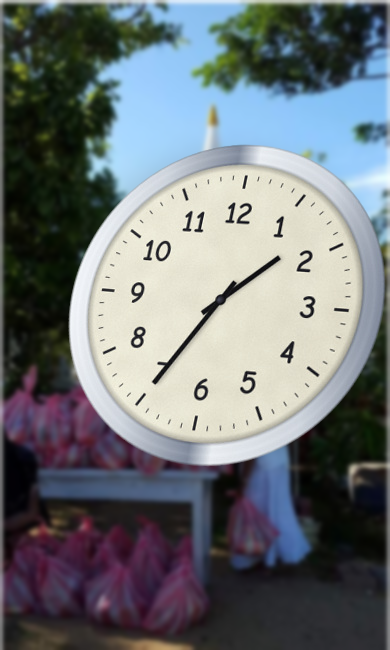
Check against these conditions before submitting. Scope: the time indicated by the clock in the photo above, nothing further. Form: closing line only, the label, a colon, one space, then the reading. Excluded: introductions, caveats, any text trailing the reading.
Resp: 1:35
